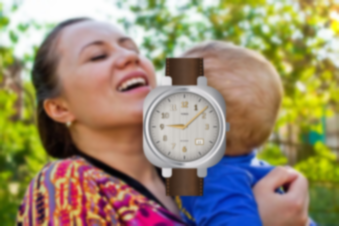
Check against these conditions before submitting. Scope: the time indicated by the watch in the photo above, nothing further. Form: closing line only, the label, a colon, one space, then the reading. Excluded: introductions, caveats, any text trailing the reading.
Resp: 9:08
